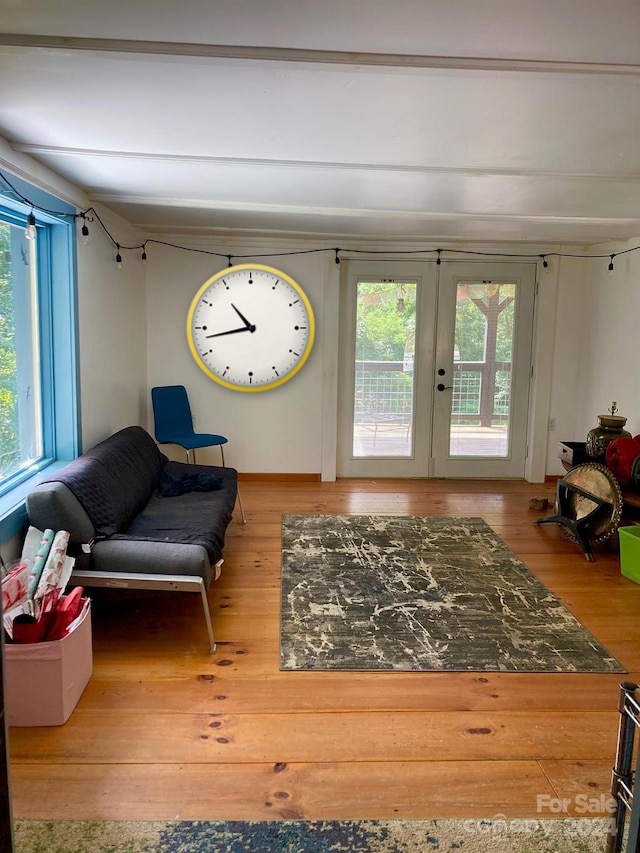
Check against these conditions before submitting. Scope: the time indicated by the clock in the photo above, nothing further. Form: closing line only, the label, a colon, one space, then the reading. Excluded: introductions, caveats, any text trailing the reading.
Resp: 10:43
